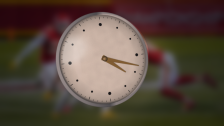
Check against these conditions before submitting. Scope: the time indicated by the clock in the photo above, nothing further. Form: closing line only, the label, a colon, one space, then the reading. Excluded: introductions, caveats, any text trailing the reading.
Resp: 4:18
